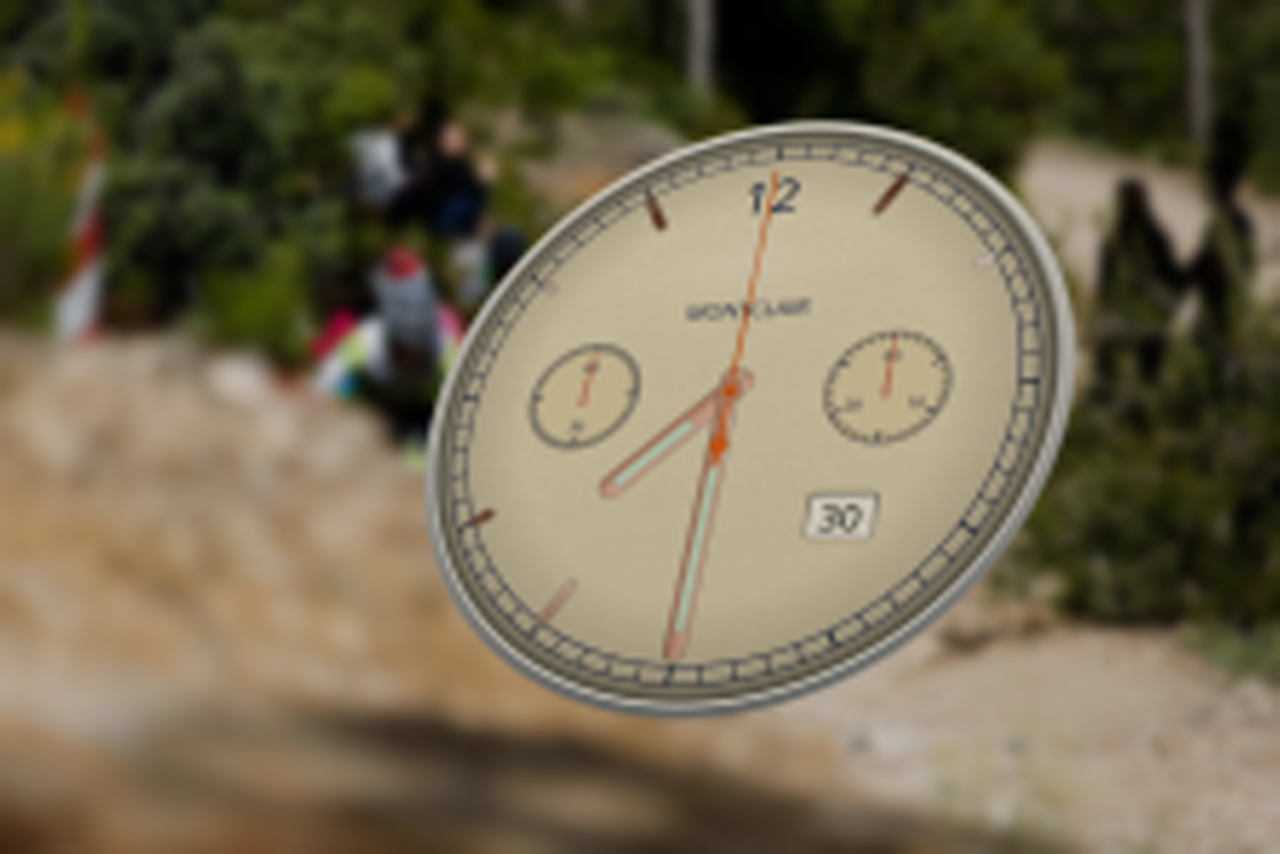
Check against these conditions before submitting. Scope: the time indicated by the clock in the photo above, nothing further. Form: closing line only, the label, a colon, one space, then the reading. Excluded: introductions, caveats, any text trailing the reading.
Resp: 7:30
